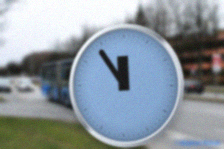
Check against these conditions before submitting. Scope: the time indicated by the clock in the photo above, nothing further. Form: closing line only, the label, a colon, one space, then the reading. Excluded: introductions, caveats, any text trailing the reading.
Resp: 11:54
